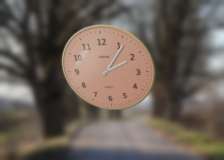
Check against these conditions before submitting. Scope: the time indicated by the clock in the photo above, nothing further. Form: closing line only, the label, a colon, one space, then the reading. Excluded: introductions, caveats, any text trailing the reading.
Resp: 2:06
